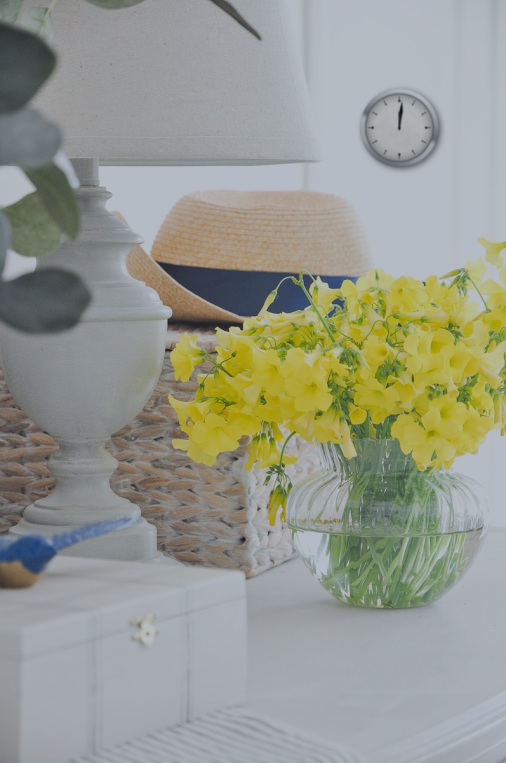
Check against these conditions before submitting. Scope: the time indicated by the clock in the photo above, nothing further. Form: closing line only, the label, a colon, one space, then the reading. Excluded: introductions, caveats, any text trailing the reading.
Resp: 12:01
